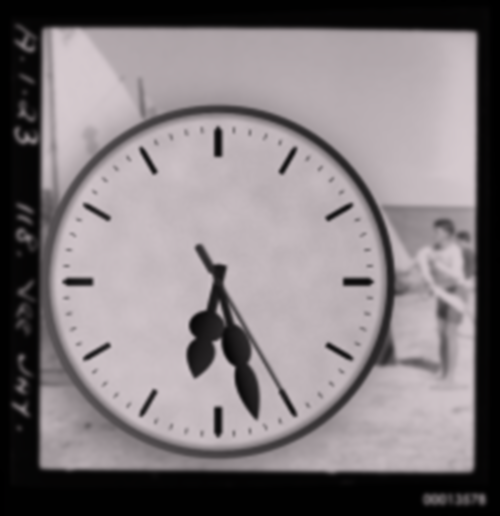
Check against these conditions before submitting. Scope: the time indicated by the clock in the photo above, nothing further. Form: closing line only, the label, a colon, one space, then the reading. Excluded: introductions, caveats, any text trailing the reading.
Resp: 6:27:25
